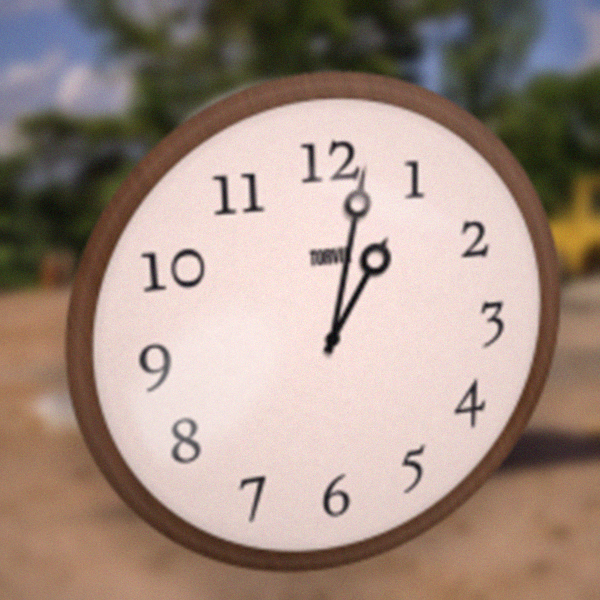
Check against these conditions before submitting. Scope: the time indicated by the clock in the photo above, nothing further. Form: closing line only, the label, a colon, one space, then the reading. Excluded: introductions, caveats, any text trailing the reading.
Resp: 1:02
